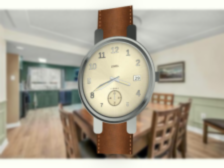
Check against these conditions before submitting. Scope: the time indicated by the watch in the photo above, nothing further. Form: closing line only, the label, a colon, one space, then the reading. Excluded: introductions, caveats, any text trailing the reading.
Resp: 3:41
